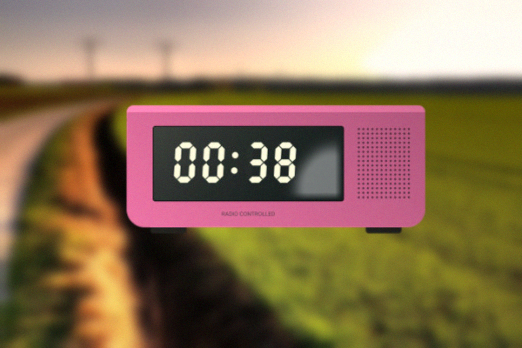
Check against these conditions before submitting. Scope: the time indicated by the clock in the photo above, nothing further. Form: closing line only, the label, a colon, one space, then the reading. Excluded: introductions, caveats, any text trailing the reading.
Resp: 0:38
